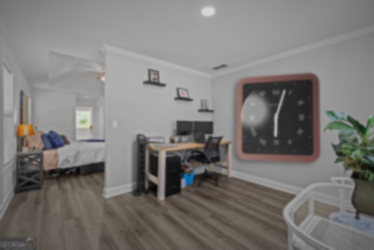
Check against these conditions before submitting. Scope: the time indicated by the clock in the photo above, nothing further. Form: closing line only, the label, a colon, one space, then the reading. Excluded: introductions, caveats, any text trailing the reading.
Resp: 6:03
